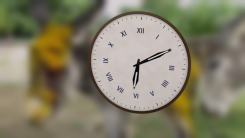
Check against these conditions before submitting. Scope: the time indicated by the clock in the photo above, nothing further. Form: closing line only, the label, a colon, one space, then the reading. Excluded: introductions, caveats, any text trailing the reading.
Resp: 6:10
